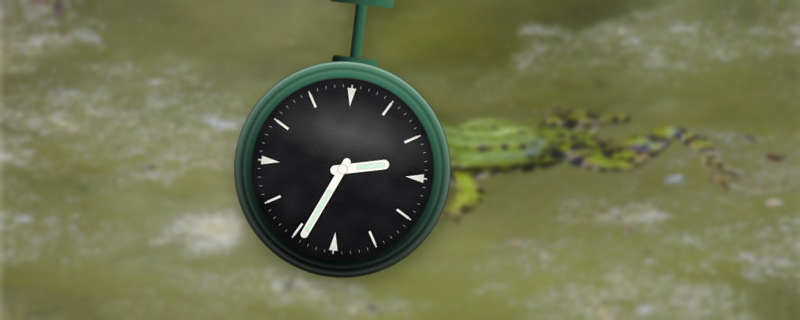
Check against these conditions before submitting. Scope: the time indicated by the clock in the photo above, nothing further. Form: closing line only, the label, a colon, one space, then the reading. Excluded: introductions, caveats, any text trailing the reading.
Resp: 2:34
